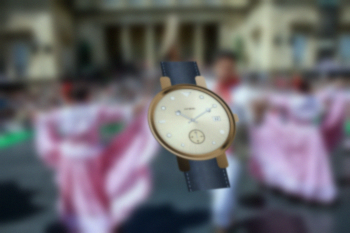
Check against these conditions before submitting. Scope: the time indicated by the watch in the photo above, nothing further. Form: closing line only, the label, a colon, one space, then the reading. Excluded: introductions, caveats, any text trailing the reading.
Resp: 10:10
